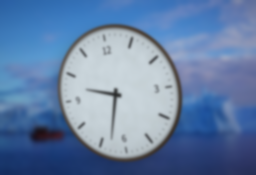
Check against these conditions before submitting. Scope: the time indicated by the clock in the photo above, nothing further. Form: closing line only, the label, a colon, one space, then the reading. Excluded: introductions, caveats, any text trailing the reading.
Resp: 9:33
